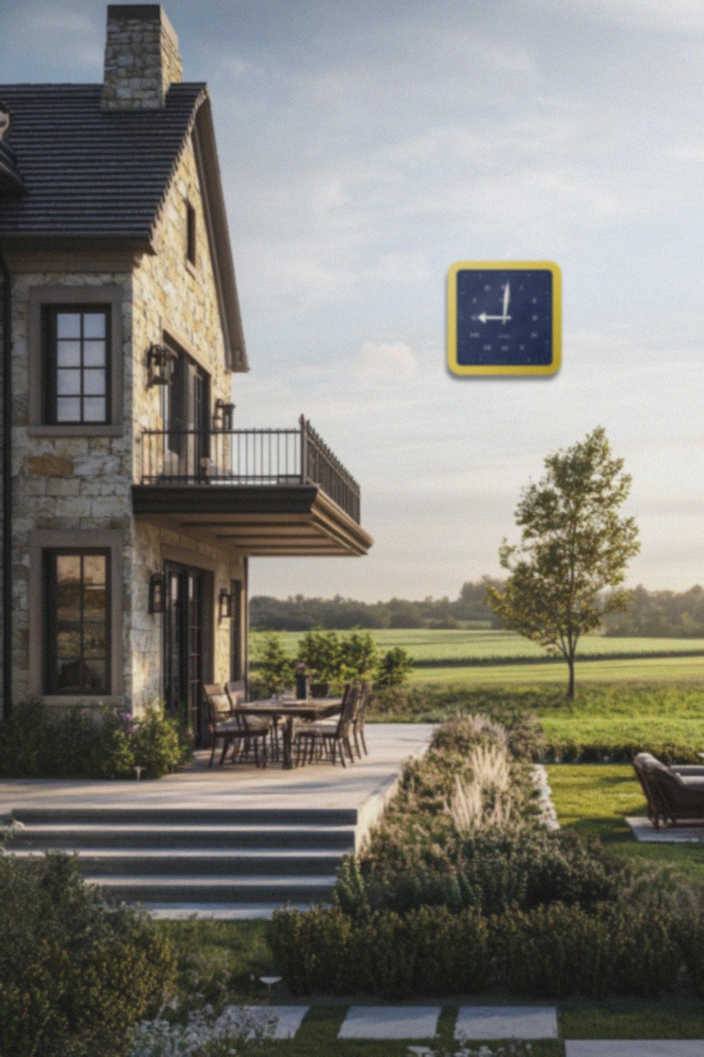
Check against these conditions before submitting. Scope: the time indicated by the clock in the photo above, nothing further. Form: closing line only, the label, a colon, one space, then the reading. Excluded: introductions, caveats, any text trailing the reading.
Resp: 9:01
